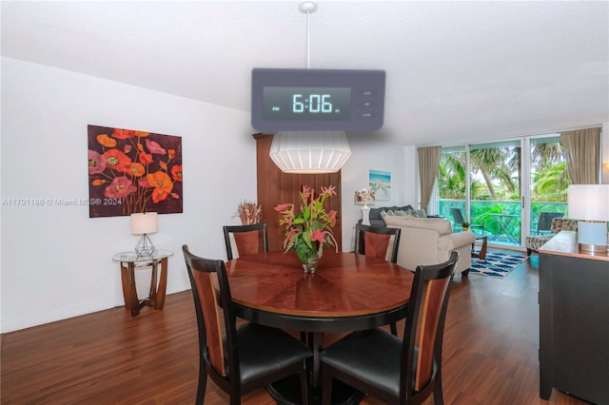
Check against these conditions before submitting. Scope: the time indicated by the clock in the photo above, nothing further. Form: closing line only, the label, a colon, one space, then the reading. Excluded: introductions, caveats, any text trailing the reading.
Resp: 6:06
